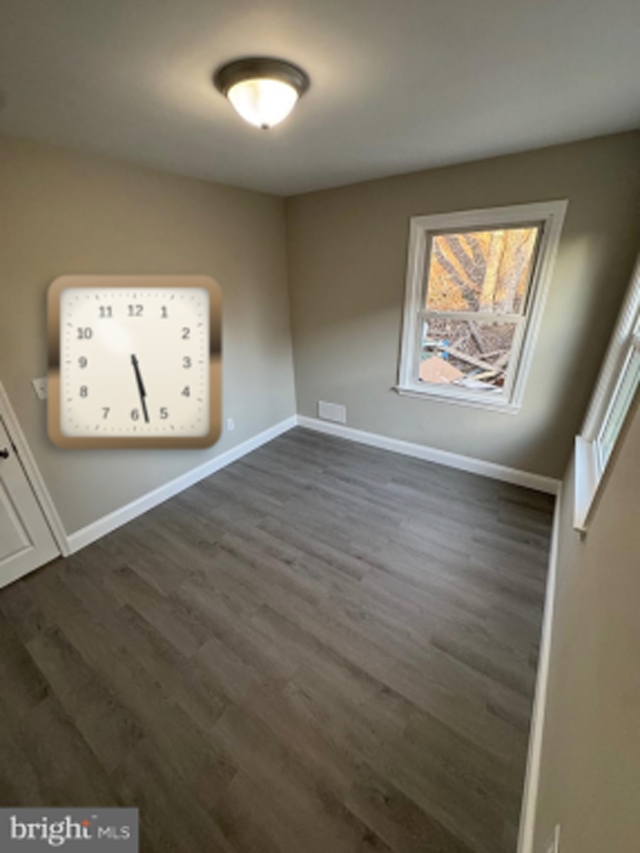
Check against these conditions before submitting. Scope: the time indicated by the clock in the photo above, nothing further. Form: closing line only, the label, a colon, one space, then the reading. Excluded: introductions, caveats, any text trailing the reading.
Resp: 5:28
